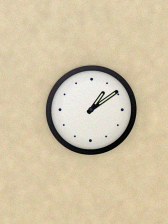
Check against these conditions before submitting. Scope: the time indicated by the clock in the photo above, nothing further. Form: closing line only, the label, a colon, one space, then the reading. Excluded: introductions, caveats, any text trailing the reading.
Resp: 1:09
